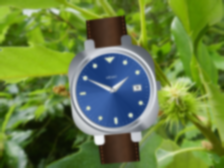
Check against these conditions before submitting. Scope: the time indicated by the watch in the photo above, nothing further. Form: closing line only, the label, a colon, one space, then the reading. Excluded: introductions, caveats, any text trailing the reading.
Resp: 1:50
